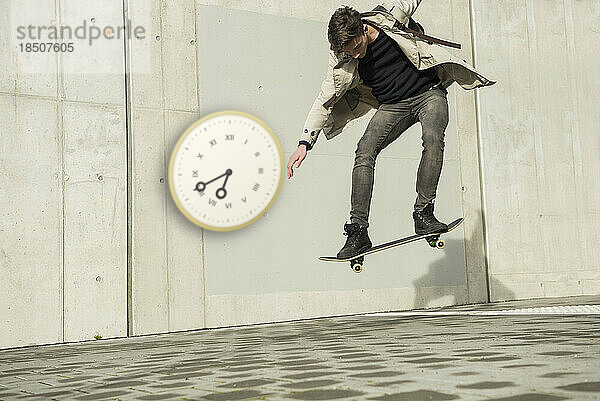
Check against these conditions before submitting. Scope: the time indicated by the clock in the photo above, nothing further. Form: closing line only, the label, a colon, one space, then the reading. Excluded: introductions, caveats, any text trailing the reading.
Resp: 6:41
